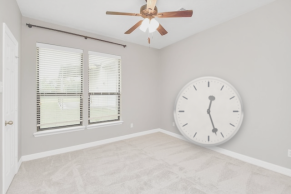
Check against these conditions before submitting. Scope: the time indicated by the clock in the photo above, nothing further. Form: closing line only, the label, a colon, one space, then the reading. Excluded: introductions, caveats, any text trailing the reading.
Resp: 12:27
